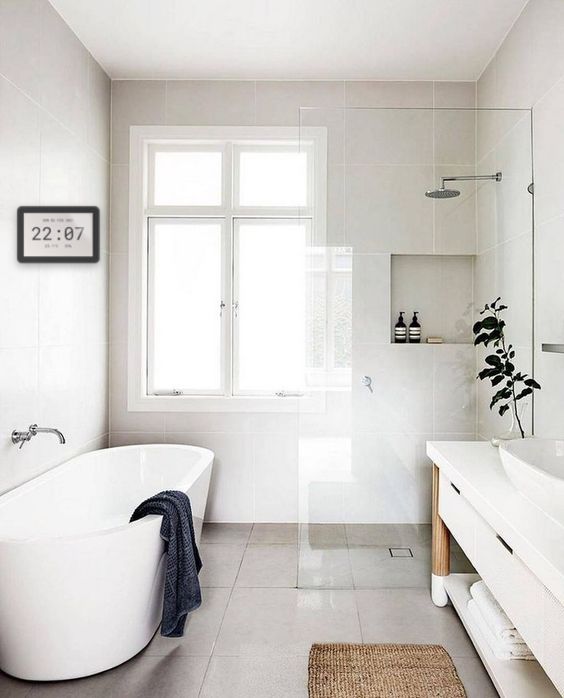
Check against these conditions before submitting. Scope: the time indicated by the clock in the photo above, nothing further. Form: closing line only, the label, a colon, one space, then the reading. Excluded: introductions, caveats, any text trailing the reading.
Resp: 22:07
